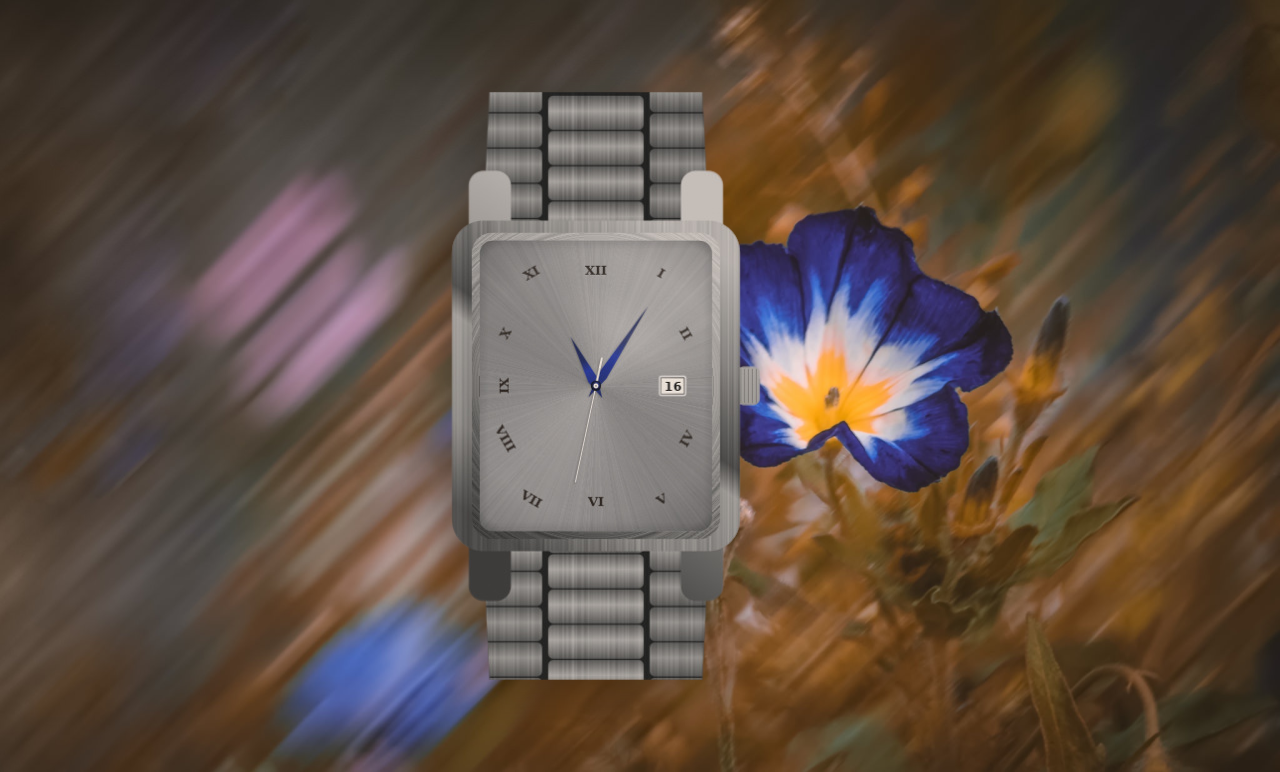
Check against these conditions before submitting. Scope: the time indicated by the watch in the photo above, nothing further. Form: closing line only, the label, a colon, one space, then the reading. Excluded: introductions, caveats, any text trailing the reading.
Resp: 11:05:32
